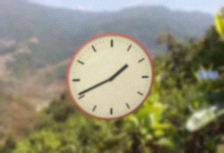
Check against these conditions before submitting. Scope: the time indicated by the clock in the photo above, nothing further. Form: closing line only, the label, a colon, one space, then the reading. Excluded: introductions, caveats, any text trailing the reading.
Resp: 1:41
